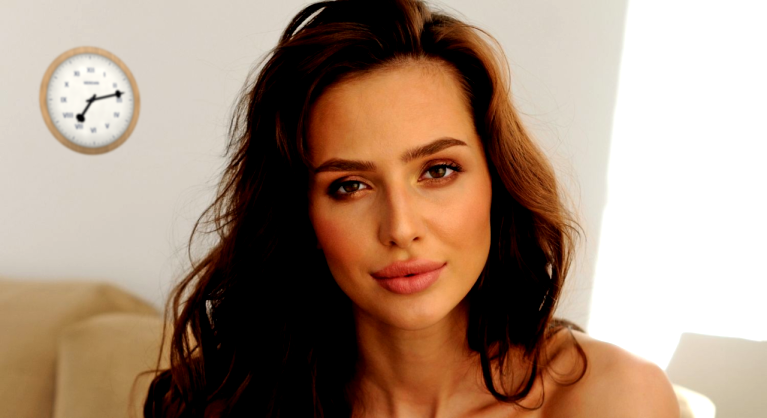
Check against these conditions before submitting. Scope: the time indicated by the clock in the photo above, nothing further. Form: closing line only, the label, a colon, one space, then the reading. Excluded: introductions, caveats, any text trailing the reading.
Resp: 7:13
